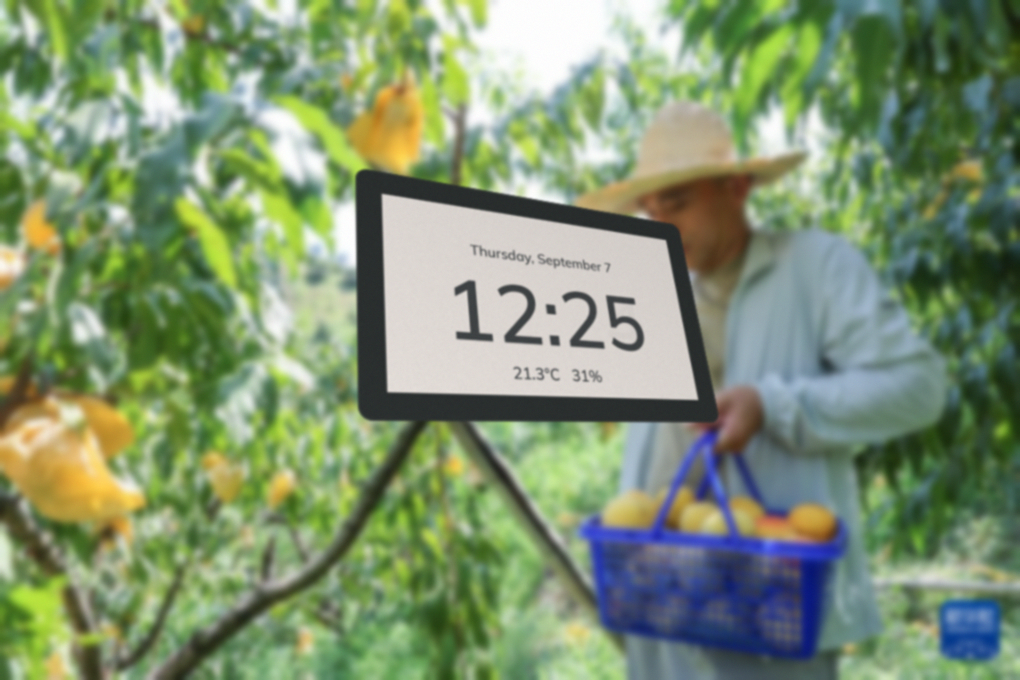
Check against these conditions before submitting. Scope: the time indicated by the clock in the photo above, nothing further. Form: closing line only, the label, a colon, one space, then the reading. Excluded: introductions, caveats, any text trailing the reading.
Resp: 12:25
